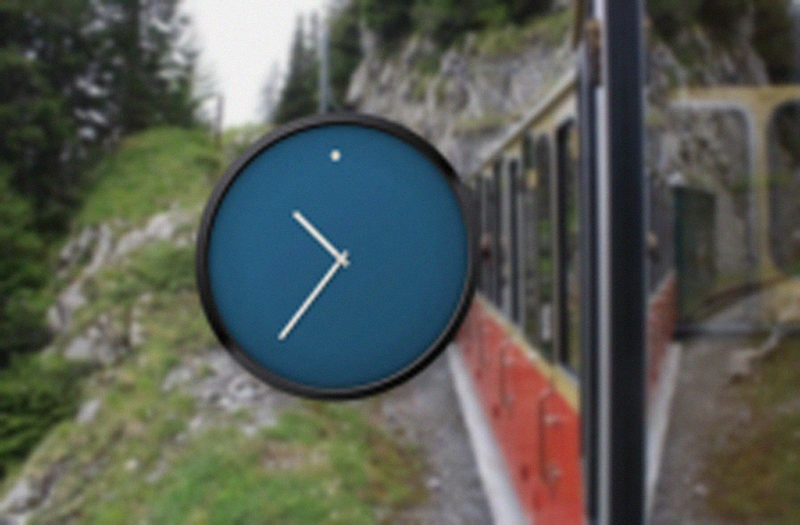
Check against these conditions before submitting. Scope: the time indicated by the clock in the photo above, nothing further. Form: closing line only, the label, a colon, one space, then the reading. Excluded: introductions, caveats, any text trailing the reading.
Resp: 10:37
